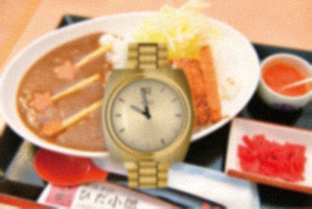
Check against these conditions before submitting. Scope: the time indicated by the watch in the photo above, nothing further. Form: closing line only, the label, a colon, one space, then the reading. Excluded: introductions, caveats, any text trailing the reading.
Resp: 9:58
